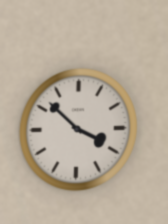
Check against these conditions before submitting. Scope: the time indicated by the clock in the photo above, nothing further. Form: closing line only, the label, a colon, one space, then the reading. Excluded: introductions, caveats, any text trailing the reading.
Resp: 3:52
